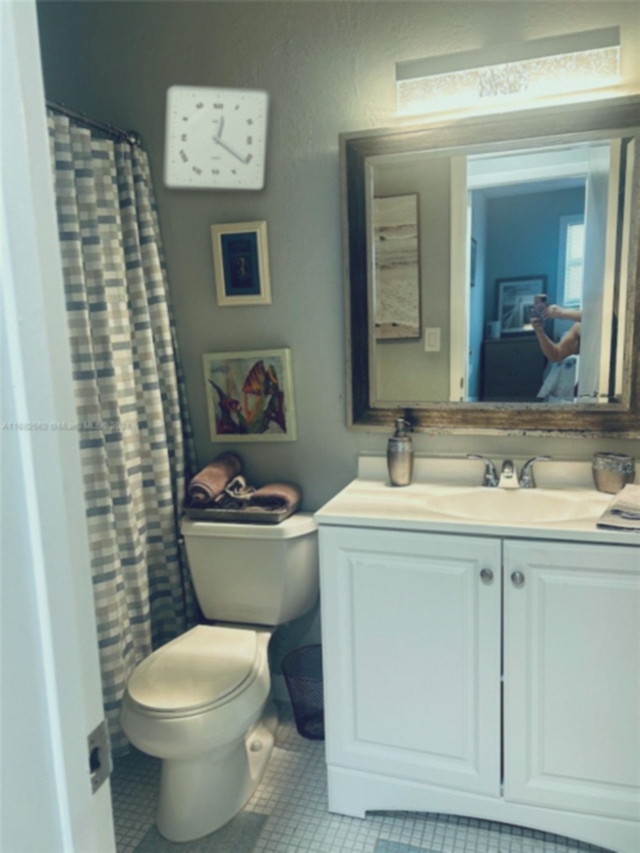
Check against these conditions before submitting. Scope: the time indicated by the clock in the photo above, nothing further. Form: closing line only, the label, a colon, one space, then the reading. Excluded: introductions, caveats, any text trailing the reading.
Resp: 12:21
